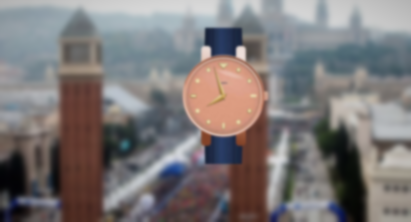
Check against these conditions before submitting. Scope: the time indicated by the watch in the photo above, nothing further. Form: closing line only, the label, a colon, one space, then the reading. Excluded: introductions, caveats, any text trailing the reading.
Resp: 7:57
